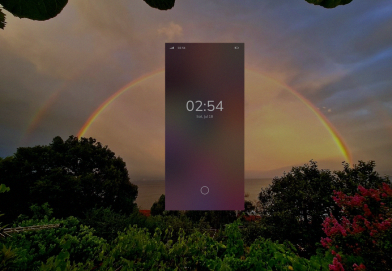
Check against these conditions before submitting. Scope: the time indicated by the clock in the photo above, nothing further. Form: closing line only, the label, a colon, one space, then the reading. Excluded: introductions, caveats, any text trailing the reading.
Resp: 2:54
